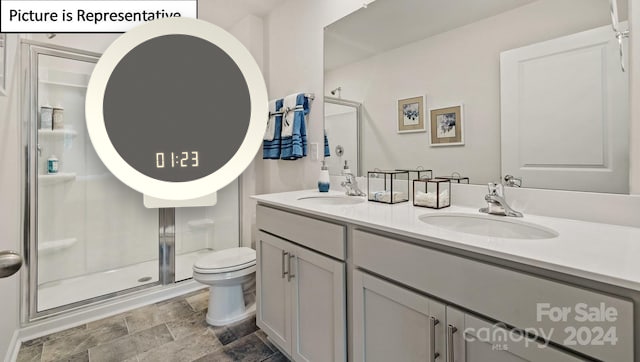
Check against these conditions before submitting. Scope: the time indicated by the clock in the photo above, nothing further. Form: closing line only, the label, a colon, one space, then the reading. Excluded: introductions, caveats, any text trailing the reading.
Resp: 1:23
